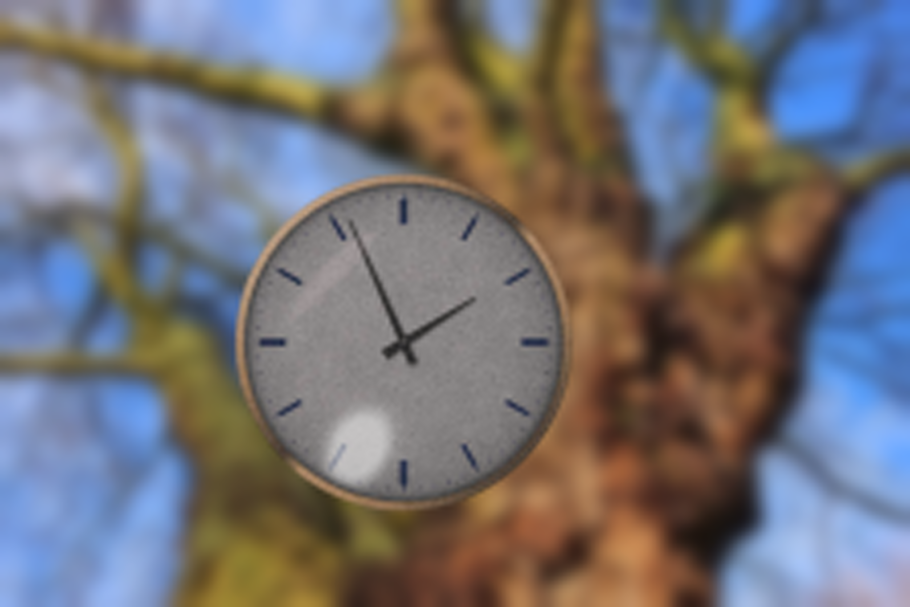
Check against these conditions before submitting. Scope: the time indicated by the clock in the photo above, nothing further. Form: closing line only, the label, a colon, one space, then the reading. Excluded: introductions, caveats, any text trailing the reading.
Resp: 1:56
